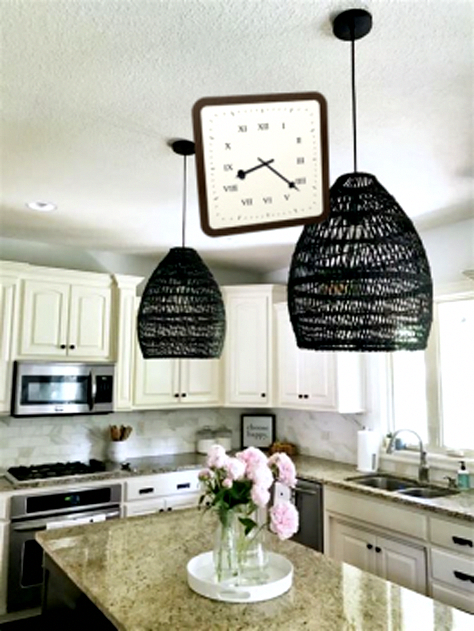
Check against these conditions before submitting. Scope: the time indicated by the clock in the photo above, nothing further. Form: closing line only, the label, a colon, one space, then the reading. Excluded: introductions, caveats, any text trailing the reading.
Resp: 8:22
